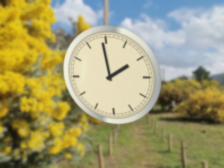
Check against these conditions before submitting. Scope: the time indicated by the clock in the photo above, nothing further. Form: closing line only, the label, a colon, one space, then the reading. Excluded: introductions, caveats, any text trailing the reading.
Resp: 1:59
